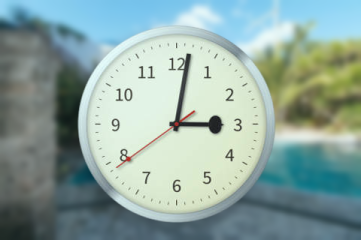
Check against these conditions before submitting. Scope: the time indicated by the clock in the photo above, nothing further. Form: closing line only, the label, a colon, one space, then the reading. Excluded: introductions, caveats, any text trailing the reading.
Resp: 3:01:39
